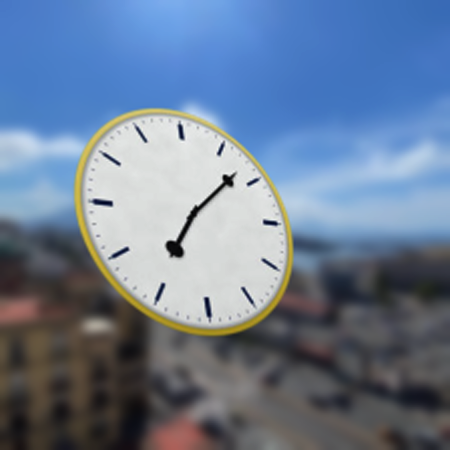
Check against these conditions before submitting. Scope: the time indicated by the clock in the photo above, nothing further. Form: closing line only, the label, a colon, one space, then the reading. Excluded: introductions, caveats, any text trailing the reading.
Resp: 7:08
